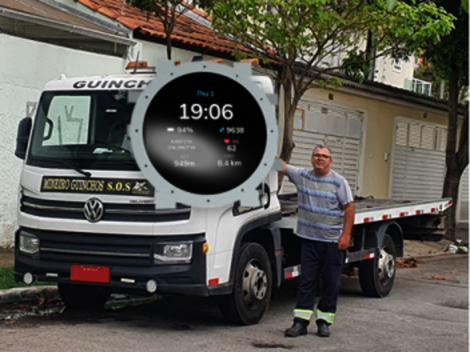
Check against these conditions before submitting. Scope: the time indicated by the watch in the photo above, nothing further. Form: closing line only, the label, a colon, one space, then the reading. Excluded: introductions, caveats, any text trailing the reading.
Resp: 19:06
